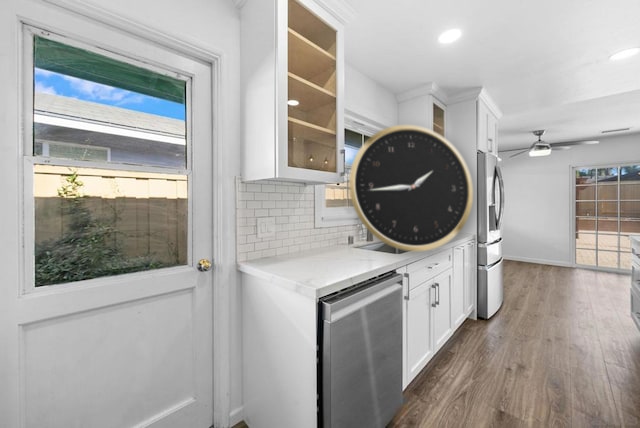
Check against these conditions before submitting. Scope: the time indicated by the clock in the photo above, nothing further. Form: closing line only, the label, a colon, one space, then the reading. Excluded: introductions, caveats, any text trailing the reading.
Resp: 1:44
